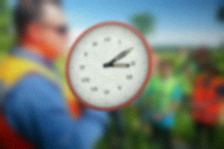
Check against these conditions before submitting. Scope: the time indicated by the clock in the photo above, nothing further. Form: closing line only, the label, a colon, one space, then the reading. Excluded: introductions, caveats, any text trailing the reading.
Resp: 3:10
